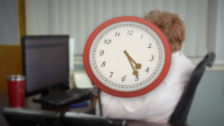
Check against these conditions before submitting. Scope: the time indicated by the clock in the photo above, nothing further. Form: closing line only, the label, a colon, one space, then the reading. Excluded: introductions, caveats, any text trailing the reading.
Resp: 4:25
